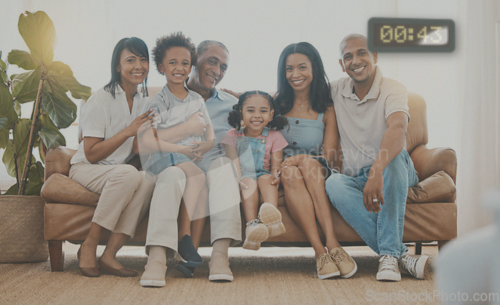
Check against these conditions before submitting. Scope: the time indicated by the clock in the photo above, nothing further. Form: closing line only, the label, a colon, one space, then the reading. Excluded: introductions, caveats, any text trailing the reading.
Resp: 0:43
